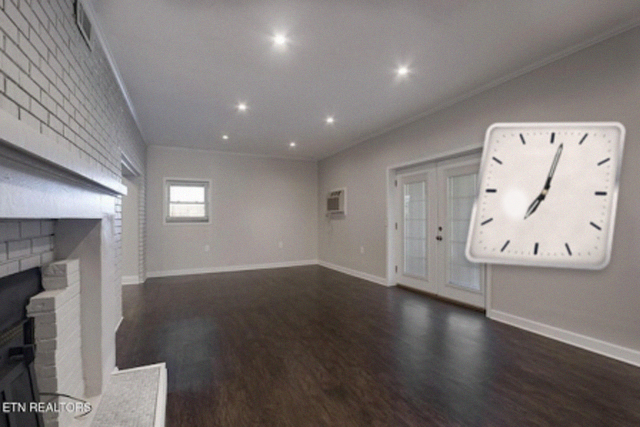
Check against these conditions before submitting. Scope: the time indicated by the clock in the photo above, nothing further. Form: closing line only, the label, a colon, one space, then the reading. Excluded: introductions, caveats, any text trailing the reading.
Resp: 7:02
